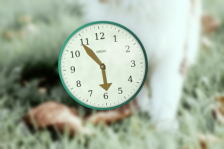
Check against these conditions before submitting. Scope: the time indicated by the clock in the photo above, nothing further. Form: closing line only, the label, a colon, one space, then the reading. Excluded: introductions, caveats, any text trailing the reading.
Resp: 5:54
